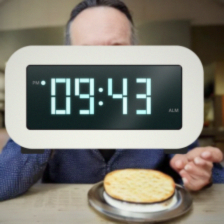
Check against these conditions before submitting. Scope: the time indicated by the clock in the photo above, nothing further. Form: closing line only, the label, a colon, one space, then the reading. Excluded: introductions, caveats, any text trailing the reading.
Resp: 9:43
